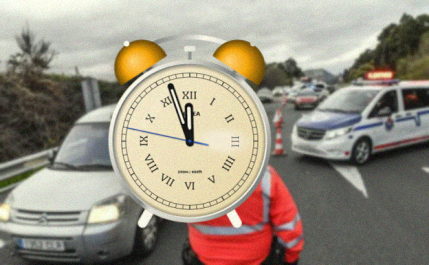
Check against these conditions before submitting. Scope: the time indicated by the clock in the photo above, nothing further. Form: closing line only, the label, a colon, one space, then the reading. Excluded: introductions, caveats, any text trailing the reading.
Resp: 11:56:47
